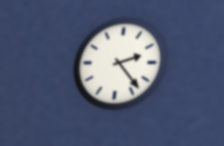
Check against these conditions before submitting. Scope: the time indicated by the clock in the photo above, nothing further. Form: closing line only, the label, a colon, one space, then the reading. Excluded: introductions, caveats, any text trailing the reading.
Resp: 2:23
